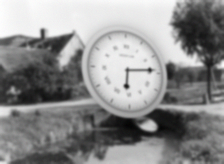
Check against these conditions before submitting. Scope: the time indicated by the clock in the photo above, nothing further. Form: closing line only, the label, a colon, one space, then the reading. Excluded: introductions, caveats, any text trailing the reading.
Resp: 6:14
